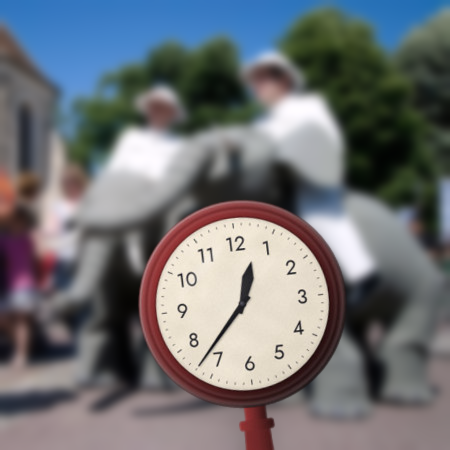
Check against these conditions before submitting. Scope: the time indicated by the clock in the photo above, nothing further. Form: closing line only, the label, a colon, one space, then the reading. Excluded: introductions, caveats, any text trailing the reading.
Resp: 12:37
